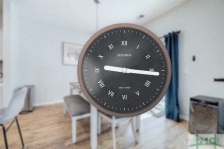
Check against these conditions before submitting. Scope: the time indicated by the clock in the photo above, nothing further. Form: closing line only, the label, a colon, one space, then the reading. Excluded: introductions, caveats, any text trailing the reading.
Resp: 9:16
